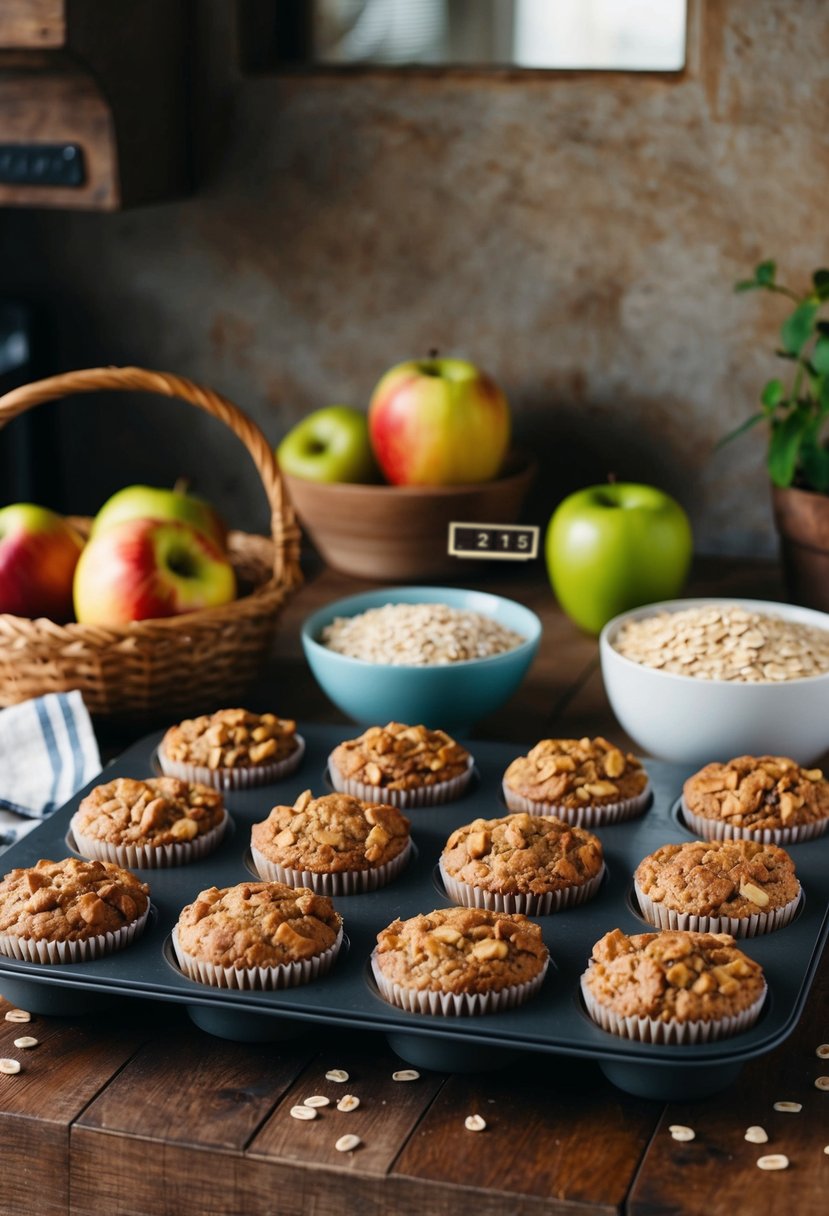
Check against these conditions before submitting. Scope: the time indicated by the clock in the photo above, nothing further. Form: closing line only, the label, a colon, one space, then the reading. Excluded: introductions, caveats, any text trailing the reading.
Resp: 2:15
